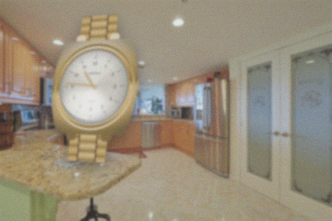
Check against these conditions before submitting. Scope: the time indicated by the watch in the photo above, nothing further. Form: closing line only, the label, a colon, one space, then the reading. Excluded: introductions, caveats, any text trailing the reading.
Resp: 10:46
